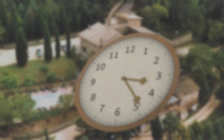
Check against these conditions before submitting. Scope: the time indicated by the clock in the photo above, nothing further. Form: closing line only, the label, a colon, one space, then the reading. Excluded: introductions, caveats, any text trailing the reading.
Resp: 3:24
